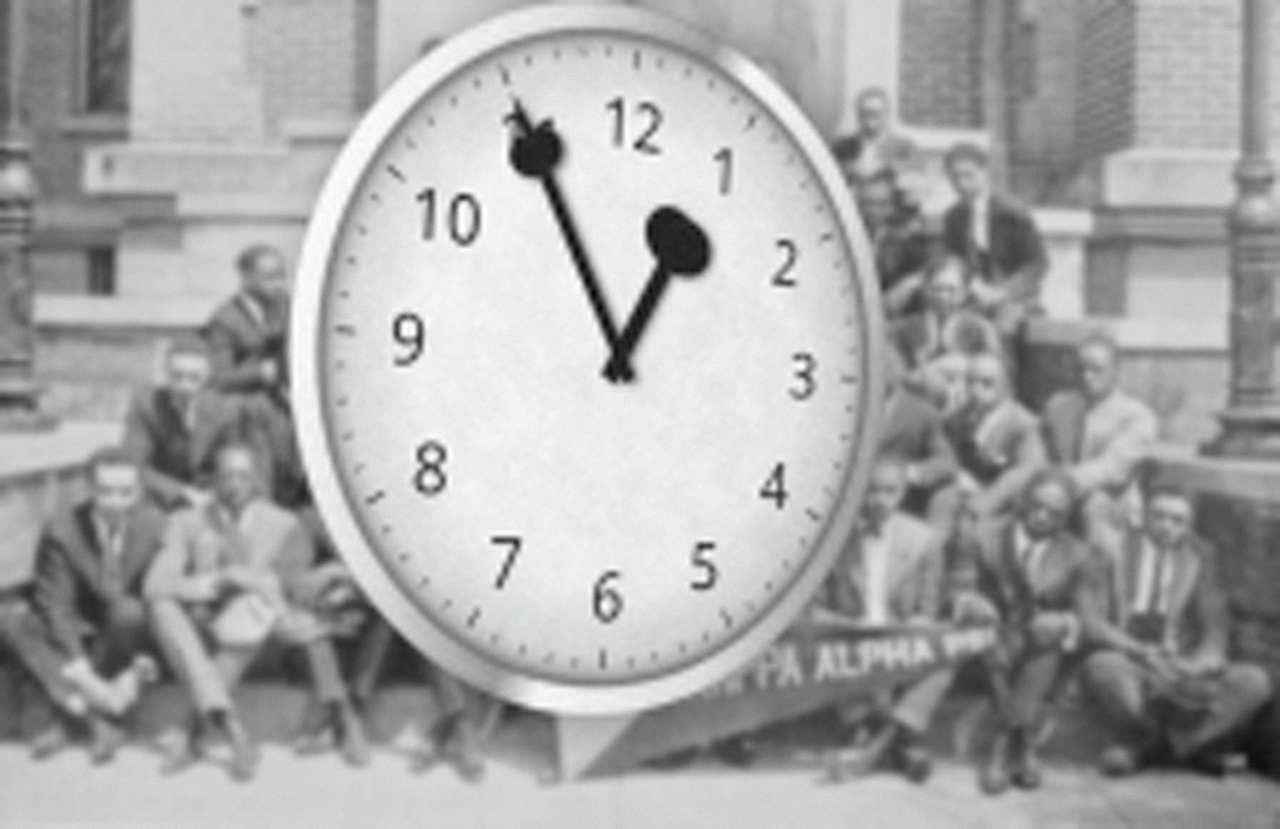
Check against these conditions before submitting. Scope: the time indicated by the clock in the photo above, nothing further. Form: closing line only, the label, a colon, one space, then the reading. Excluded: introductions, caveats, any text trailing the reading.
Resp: 12:55
